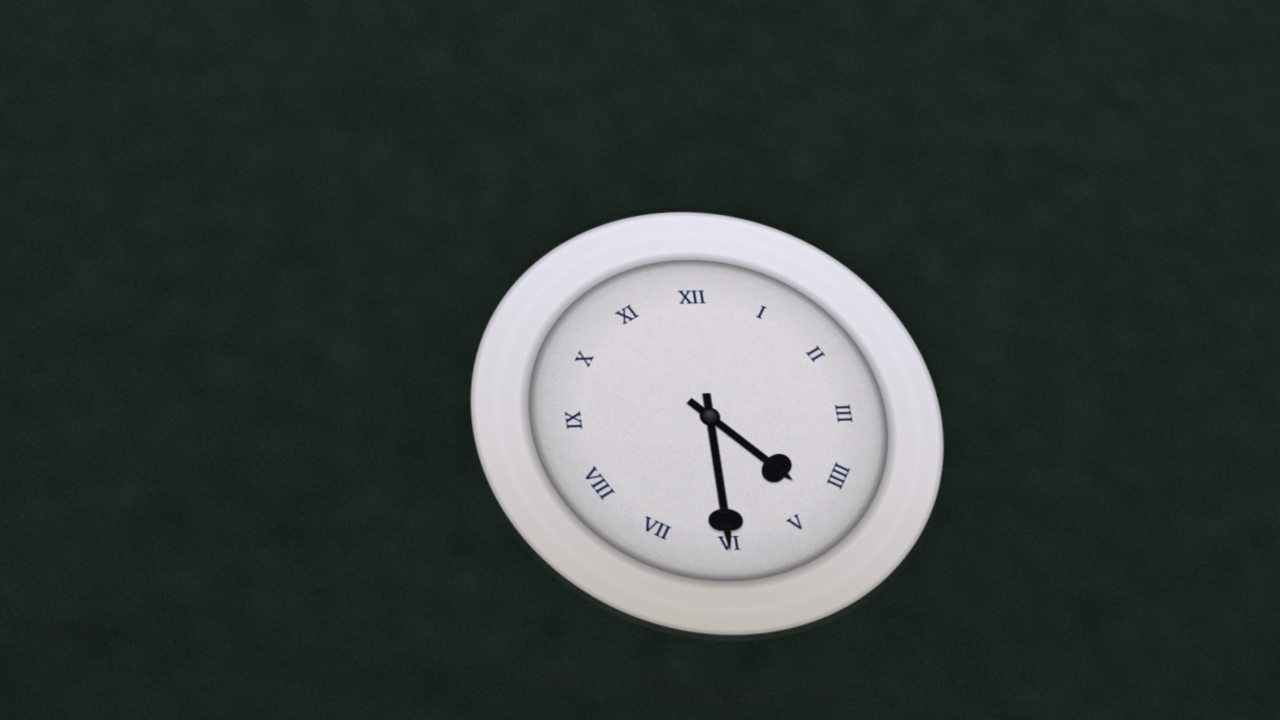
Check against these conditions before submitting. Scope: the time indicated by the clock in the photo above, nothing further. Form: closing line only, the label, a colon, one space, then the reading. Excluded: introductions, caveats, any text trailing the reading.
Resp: 4:30
